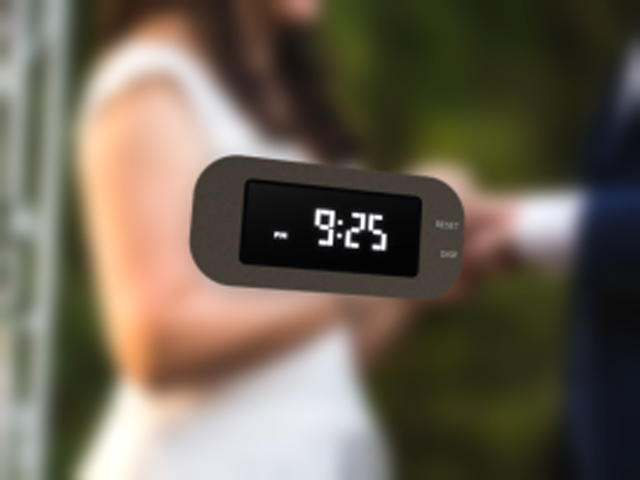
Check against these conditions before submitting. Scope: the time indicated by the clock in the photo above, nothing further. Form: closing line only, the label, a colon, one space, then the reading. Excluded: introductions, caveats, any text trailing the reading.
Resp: 9:25
